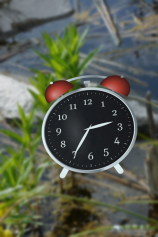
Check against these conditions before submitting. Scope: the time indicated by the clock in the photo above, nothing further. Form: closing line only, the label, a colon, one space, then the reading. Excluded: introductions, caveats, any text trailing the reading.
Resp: 2:35
